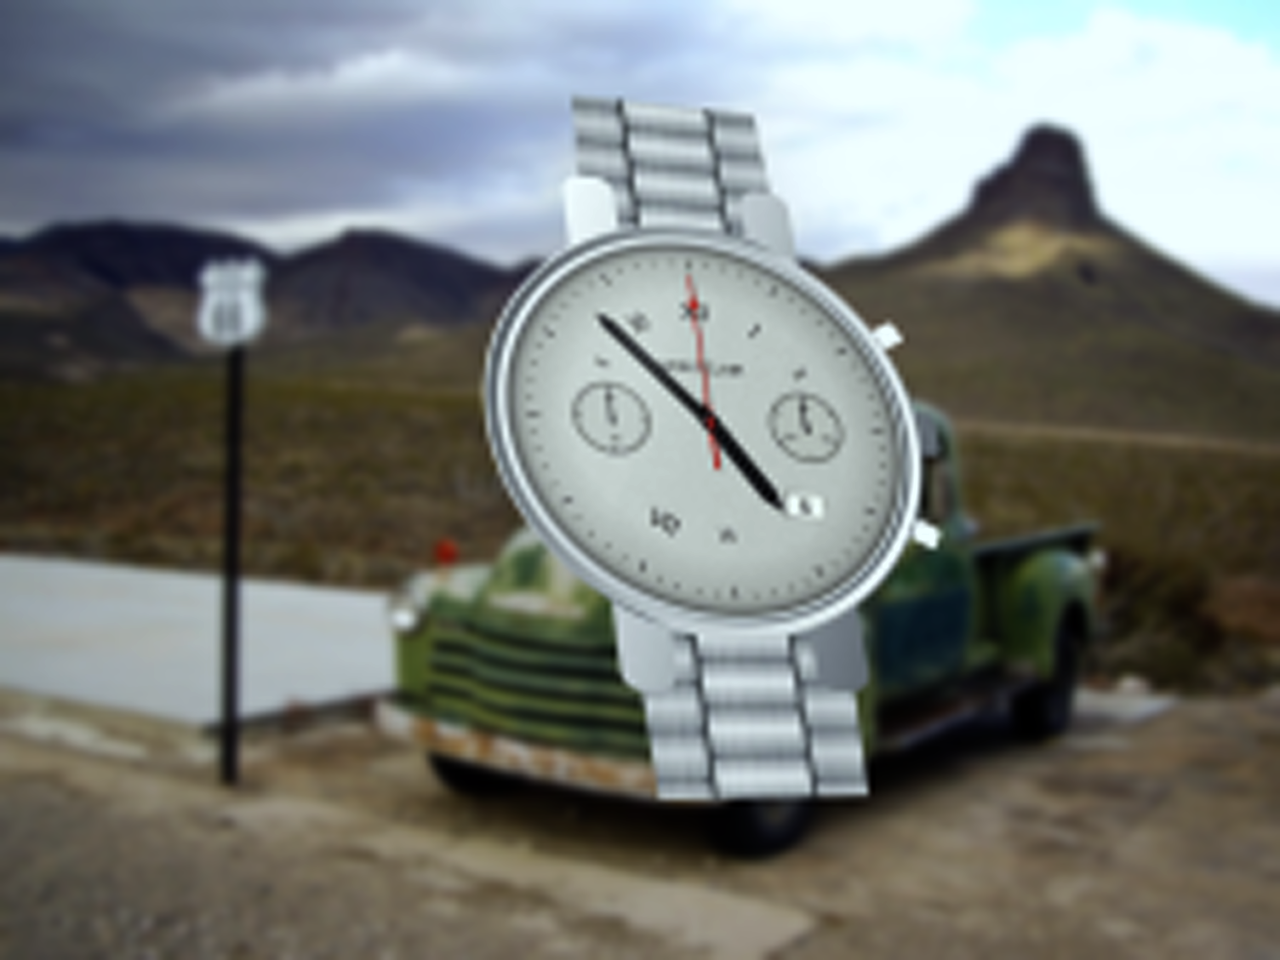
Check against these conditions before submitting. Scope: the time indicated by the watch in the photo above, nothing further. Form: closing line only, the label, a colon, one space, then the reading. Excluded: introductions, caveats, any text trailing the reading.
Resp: 4:53
